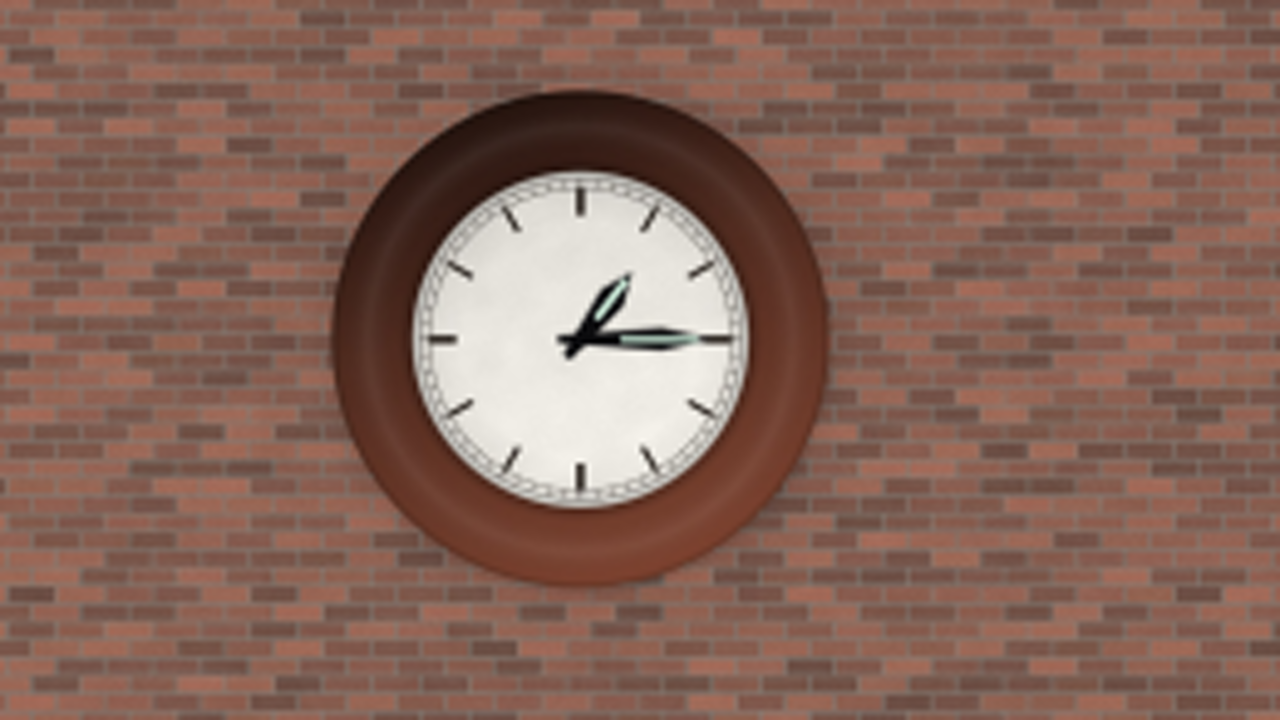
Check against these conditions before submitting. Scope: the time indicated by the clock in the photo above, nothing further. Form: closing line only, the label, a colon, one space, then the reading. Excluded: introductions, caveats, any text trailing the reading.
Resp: 1:15
